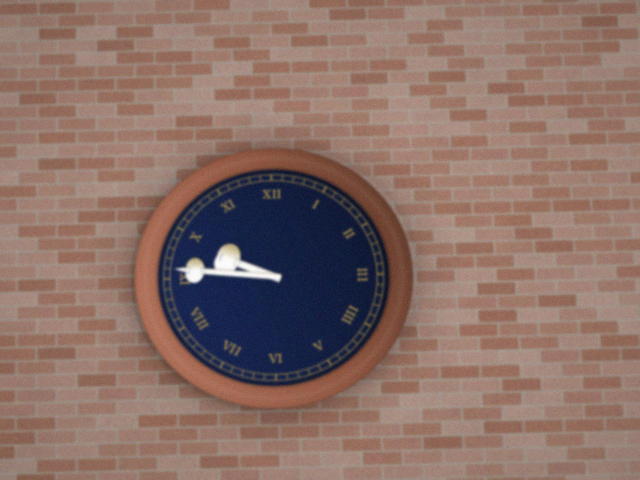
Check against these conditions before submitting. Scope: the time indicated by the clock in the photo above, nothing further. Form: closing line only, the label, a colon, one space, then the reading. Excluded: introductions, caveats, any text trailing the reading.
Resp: 9:46
